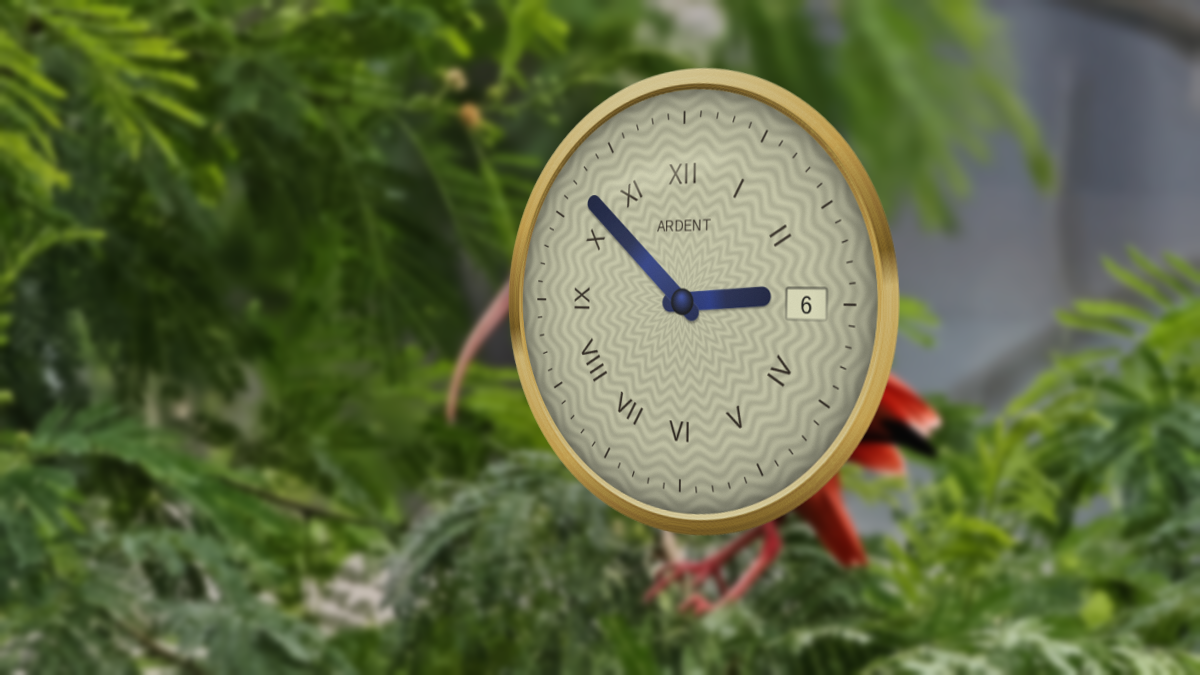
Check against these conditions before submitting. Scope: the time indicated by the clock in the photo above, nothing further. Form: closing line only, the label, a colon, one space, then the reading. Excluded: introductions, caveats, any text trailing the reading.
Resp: 2:52
